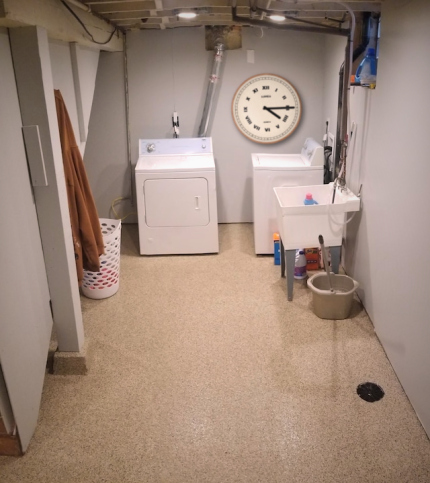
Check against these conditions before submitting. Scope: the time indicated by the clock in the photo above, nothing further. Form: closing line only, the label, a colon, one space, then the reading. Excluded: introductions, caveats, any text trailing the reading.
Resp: 4:15
